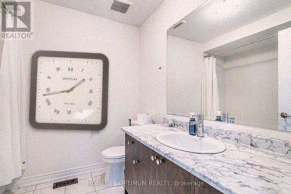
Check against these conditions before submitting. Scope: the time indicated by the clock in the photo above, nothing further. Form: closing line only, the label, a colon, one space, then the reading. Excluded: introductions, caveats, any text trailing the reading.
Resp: 1:43
